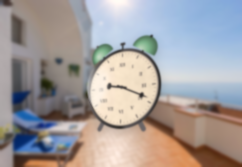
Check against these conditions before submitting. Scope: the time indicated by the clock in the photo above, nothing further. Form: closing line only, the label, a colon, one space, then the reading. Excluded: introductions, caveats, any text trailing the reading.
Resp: 9:19
